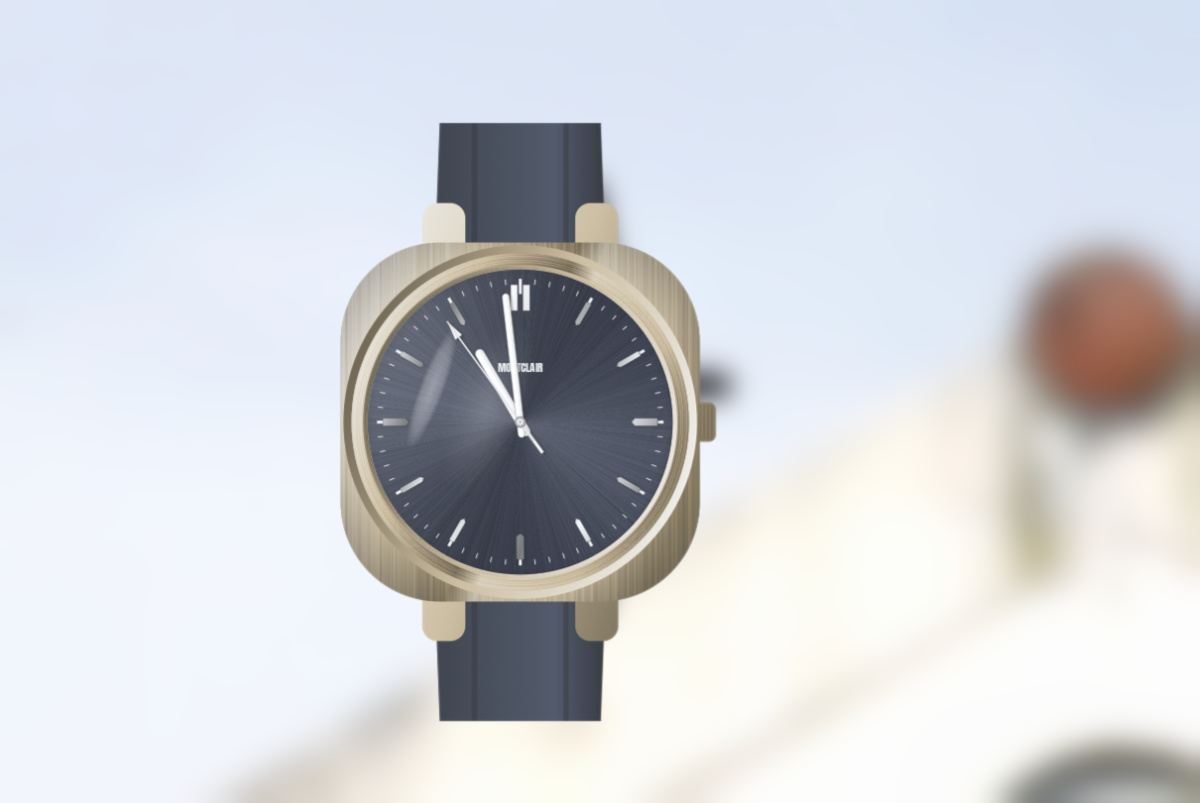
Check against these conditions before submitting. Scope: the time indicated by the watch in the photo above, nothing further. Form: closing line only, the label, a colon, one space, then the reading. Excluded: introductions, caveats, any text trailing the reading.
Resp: 10:58:54
